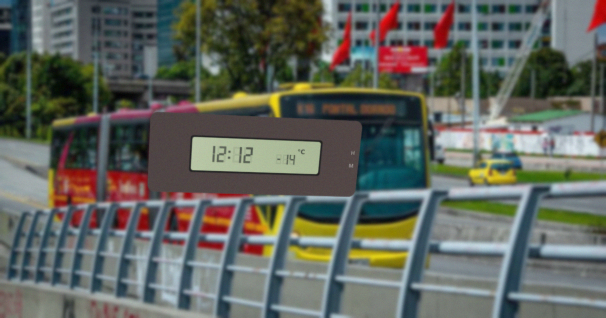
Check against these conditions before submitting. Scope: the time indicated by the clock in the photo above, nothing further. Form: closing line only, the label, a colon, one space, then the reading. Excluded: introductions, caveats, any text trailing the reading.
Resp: 12:12
